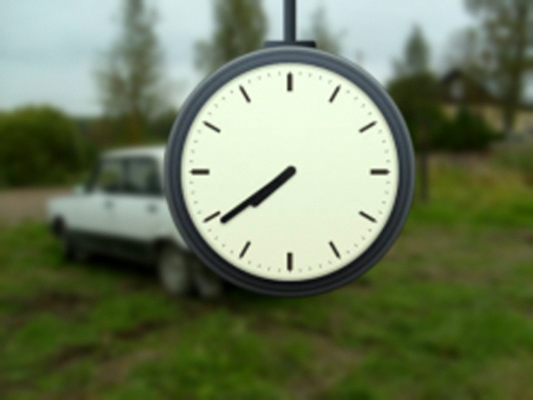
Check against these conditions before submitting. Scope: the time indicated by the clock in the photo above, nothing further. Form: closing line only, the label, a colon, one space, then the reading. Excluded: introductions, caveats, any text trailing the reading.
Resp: 7:39
